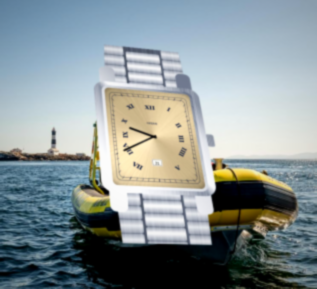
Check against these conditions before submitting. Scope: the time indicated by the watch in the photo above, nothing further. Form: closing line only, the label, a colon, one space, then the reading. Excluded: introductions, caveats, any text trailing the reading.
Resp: 9:40
